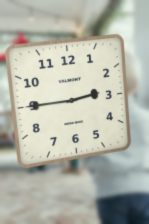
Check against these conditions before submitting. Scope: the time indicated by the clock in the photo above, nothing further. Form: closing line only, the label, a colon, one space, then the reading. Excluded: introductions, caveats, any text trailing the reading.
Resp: 2:45
